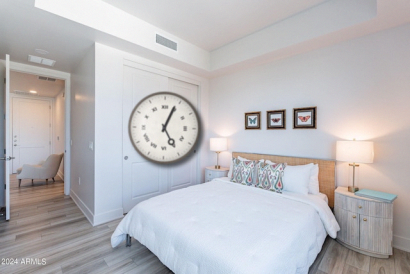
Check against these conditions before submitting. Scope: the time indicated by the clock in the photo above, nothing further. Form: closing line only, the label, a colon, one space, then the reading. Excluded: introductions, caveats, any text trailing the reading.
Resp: 5:04
